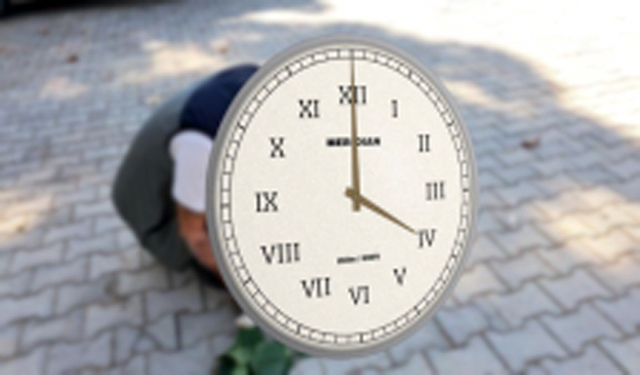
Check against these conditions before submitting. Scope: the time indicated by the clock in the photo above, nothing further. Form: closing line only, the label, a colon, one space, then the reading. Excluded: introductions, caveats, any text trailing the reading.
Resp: 4:00
